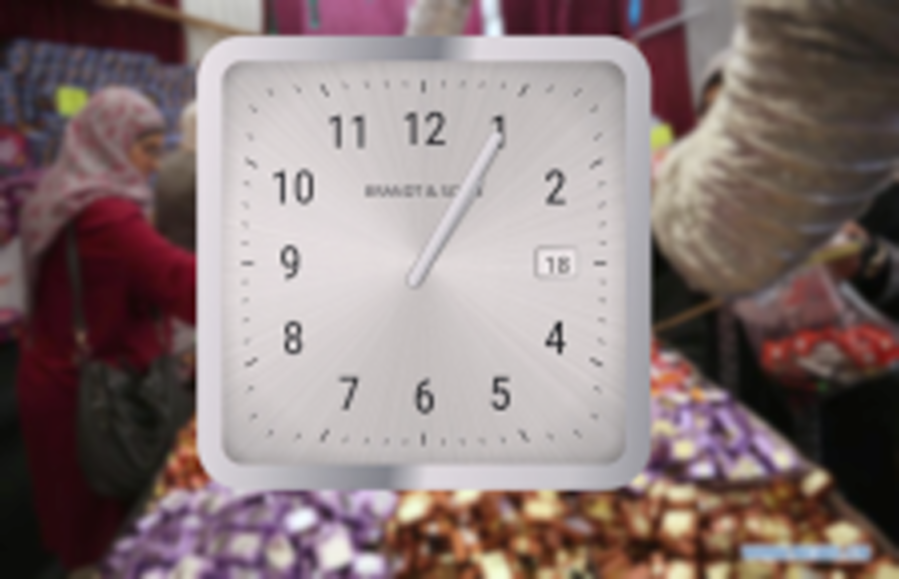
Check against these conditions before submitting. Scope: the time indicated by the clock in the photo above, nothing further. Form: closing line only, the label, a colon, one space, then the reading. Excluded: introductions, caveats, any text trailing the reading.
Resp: 1:05
